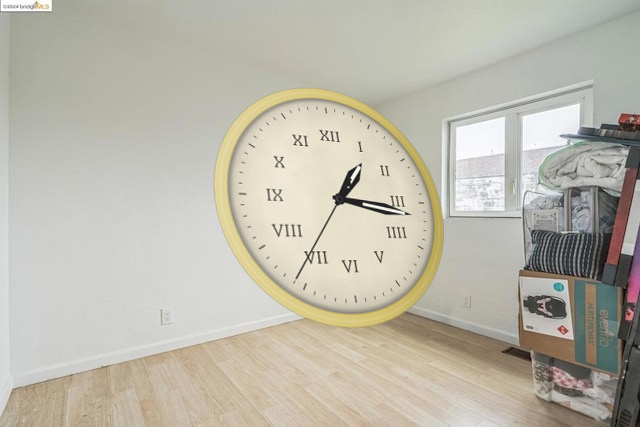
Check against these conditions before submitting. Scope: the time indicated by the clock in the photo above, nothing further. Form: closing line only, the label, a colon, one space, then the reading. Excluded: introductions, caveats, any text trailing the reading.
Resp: 1:16:36
